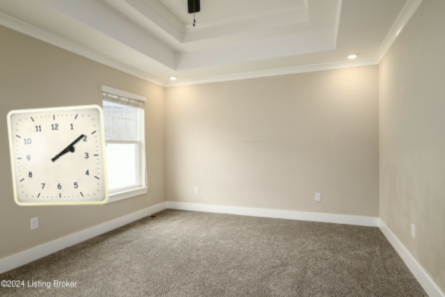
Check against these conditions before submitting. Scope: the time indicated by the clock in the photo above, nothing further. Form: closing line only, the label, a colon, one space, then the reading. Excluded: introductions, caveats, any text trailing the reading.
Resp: 2:09
